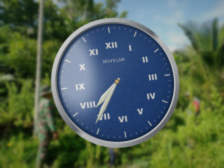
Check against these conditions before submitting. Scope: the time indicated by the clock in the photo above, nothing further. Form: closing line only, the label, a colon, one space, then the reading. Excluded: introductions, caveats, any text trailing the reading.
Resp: 7:36
